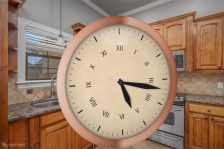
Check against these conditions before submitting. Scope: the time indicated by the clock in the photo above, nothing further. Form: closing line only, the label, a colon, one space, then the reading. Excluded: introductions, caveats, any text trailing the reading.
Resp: 5:17
